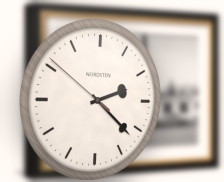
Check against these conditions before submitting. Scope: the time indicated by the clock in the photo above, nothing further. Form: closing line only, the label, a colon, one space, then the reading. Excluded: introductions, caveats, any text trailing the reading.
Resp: 2:21:51
